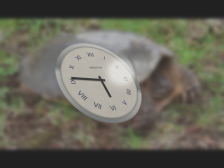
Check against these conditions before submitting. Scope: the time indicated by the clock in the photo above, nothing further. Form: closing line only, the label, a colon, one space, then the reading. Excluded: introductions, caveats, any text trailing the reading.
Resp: 5:46
